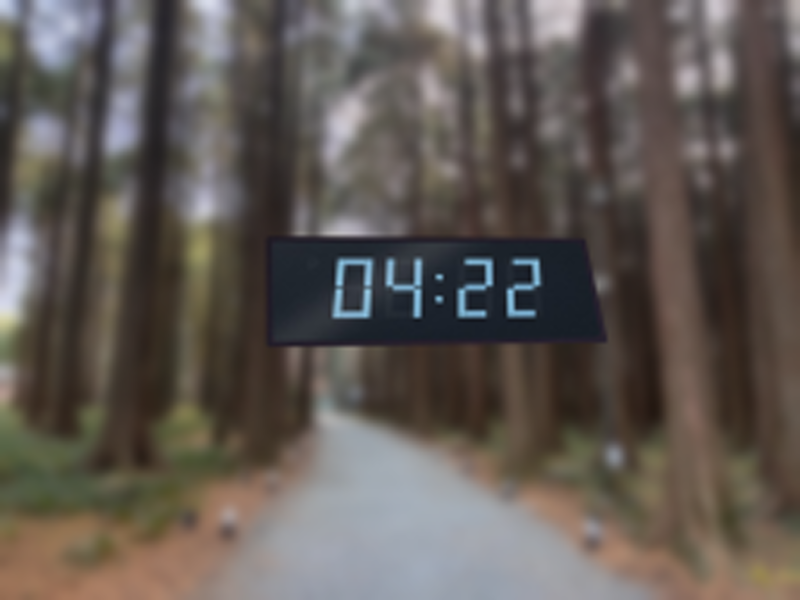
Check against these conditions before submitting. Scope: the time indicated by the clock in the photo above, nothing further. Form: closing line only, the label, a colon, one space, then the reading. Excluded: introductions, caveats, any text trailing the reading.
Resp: 4:22
